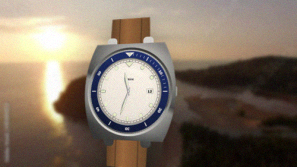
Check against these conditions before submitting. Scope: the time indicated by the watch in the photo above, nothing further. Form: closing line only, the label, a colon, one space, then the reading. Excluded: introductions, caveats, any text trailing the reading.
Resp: 11:33
